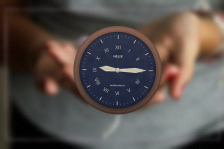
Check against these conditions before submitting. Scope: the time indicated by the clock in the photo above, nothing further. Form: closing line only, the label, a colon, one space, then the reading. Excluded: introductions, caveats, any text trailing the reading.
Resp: 9:15
